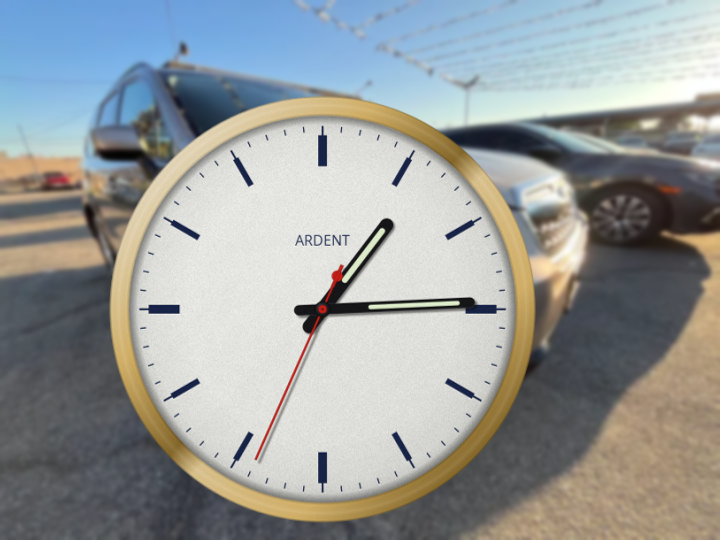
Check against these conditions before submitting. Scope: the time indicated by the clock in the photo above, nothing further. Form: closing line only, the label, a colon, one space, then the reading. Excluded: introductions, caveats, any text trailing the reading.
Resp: 1:14:34
